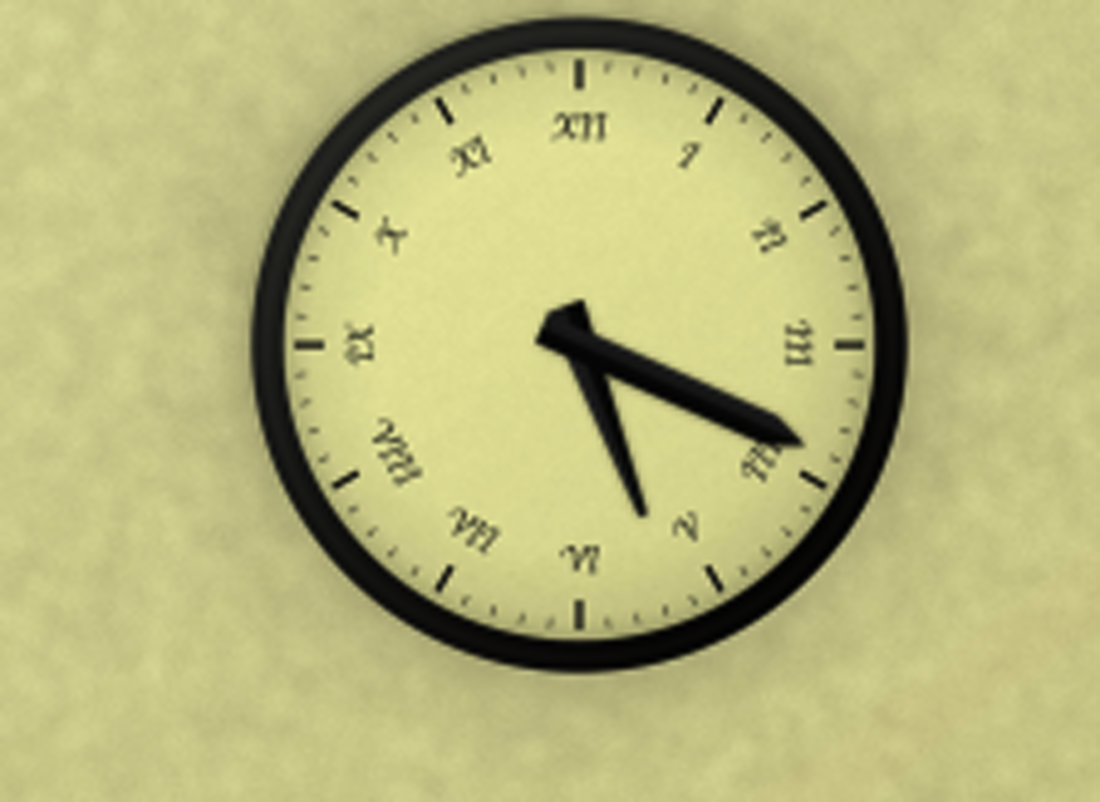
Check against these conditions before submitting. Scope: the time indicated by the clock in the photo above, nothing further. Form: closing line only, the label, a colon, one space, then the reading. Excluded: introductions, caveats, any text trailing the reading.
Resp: 5:19
